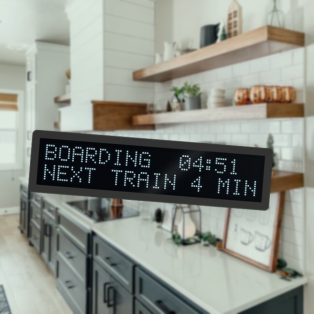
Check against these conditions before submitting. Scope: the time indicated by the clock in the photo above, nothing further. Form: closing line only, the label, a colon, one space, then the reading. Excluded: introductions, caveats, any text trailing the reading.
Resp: 4:51
